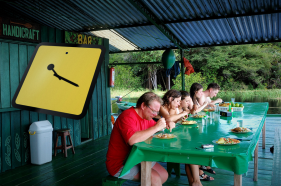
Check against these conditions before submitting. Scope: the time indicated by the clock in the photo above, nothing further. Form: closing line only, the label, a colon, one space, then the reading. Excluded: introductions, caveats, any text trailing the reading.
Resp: 10:18
